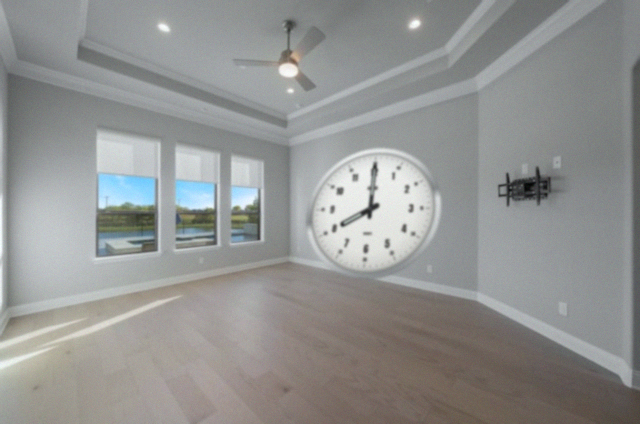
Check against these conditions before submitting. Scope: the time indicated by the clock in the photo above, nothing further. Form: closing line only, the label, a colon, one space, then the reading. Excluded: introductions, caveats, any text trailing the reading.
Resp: 8:00
